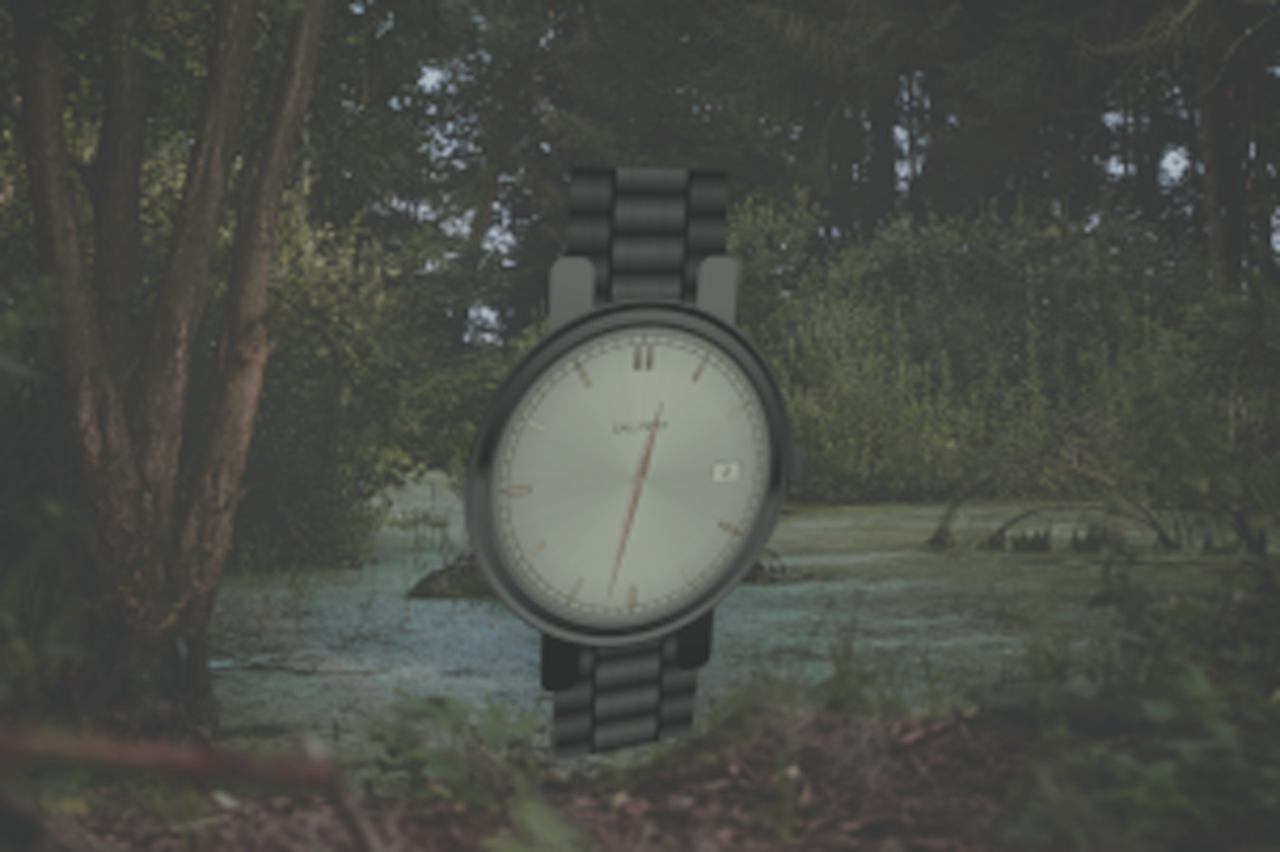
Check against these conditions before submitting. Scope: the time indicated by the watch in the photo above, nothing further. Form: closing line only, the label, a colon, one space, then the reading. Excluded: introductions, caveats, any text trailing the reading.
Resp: 12:32
